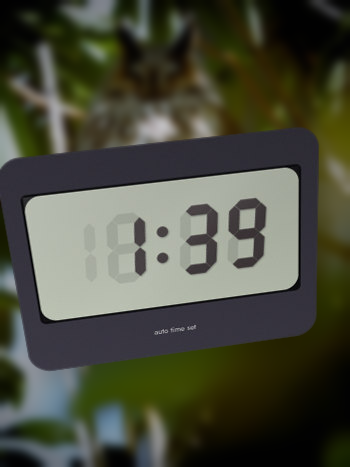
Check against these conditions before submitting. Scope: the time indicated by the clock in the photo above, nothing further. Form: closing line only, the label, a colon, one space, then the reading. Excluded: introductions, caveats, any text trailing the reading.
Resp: 1:39
